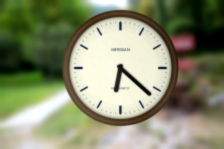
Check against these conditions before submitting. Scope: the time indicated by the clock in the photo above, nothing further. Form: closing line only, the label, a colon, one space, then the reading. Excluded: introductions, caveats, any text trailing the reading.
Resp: 6:22
